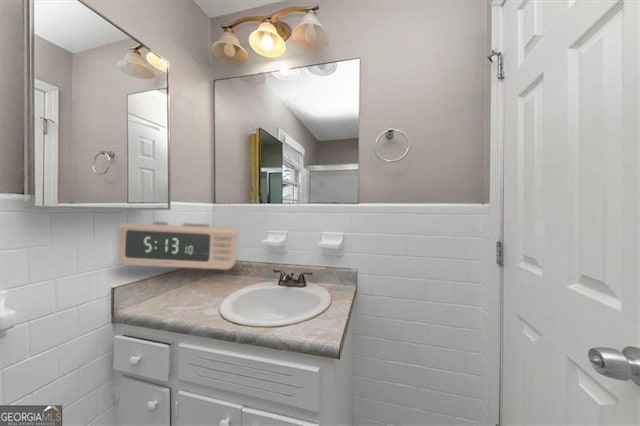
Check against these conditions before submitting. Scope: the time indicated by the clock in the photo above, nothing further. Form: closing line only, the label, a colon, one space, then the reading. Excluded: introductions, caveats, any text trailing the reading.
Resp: 5:13
